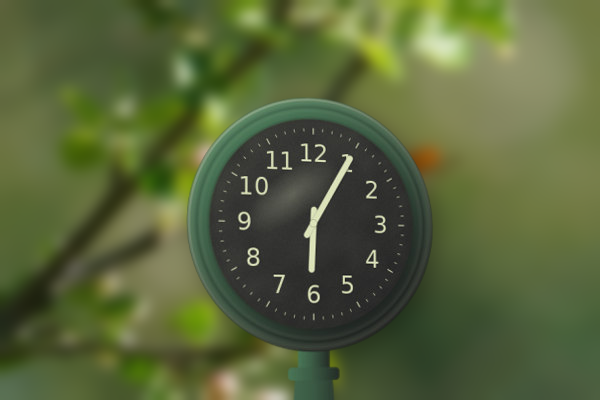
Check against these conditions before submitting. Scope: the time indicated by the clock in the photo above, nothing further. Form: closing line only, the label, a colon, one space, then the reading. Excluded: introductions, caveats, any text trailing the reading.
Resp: 6:05
